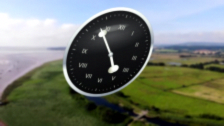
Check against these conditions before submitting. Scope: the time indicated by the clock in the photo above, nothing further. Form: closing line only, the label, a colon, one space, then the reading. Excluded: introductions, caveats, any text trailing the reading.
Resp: 4:53
